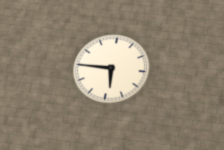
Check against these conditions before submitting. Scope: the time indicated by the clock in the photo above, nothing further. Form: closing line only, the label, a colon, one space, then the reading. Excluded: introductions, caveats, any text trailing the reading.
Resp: 5:45
